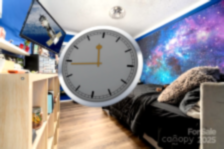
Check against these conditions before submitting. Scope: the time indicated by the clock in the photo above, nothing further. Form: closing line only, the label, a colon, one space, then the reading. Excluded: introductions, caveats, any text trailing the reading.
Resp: 11:44
